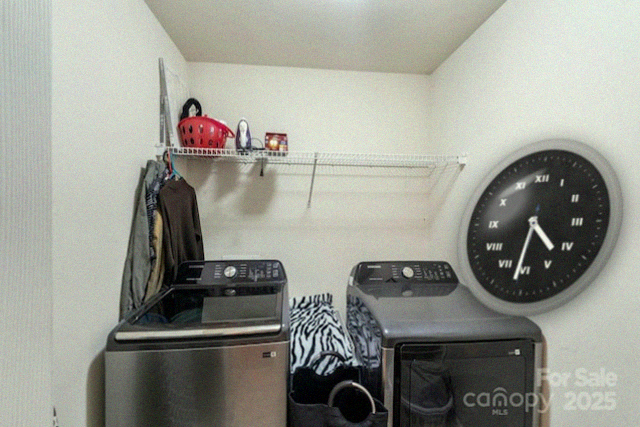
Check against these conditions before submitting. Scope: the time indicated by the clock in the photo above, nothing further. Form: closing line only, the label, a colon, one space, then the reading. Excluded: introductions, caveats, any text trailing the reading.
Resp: 4:31:31
